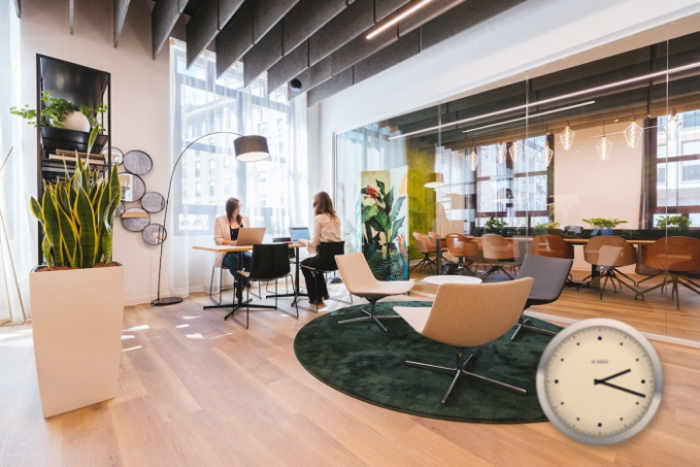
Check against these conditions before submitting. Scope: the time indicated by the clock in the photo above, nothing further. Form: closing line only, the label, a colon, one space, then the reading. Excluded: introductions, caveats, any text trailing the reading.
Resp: 2:18
